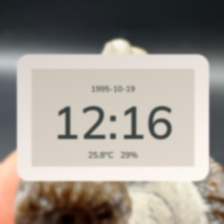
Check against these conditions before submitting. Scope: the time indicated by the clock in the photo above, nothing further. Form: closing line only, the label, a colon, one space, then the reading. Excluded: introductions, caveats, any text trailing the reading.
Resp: 12:16
